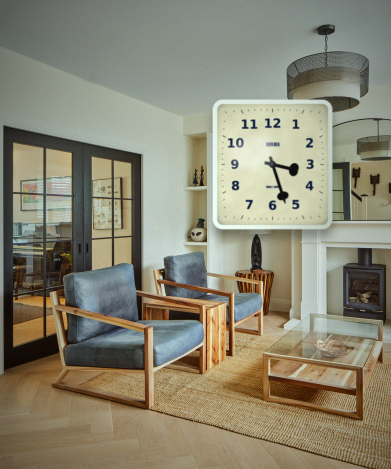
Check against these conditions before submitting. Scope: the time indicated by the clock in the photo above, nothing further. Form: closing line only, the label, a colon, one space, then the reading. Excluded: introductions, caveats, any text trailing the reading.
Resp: 3:27
